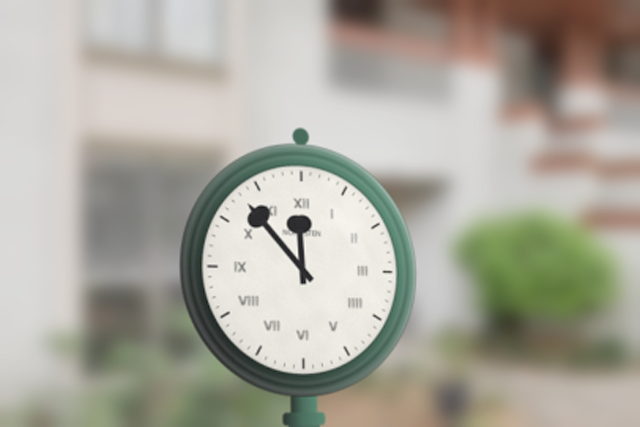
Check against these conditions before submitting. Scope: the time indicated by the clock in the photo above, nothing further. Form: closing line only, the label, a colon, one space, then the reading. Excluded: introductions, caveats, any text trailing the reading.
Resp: 11:53
